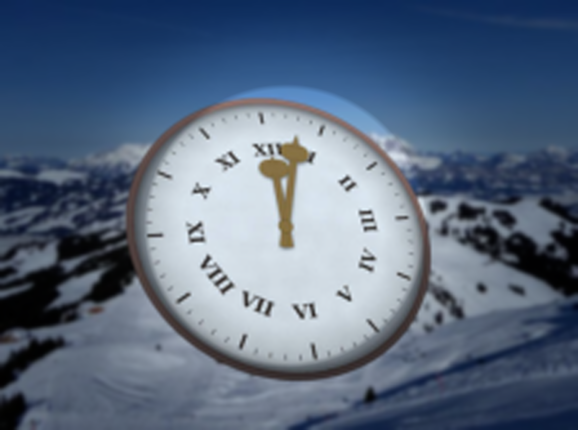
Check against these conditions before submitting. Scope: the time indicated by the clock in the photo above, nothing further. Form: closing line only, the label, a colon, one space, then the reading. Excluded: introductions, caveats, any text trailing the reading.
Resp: 12:03
